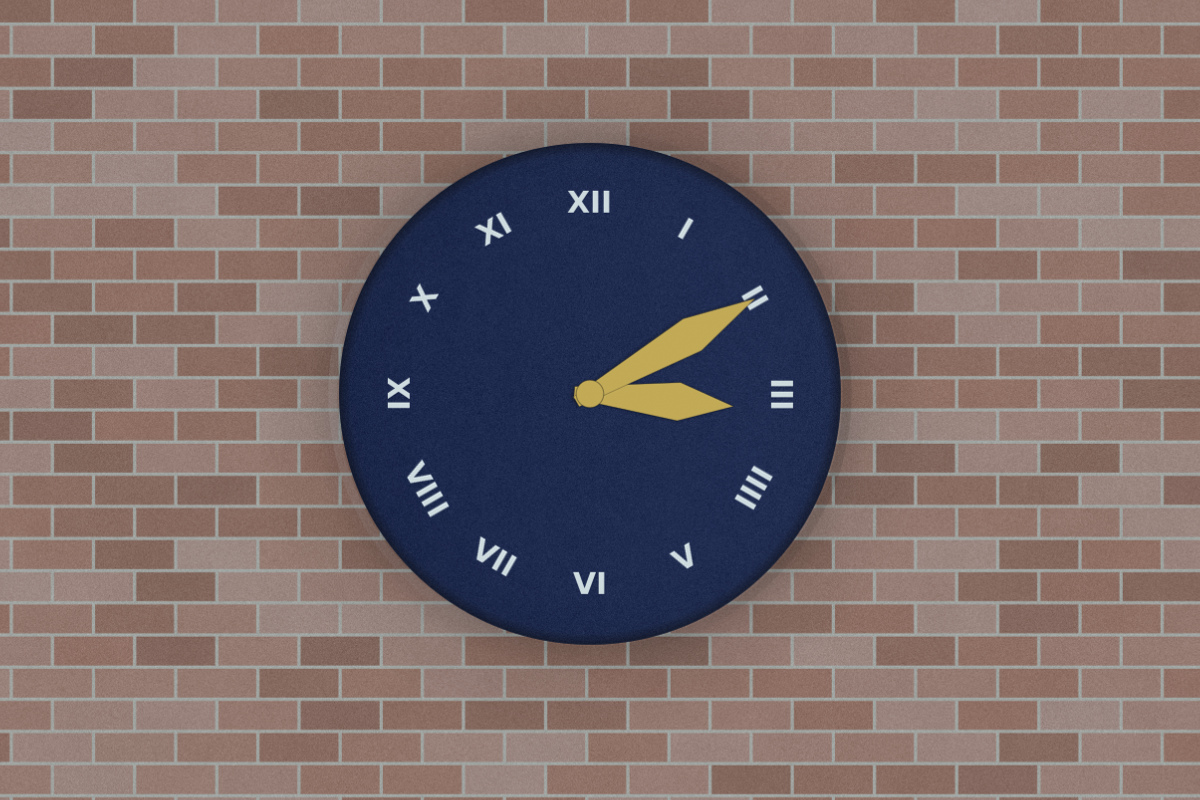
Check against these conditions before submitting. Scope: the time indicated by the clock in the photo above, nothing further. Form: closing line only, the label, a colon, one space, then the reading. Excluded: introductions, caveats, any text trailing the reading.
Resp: 3:10
